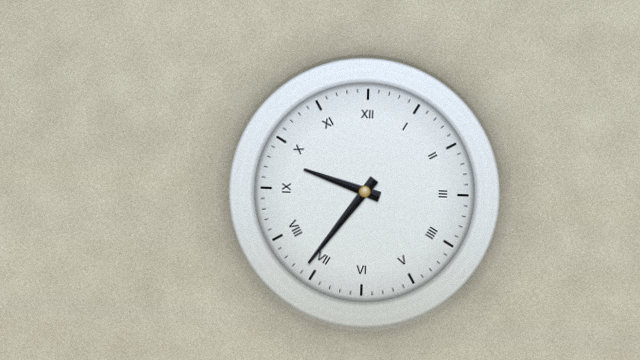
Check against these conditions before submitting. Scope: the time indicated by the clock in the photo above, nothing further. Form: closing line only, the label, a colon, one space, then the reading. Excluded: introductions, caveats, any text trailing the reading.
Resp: 9:36
